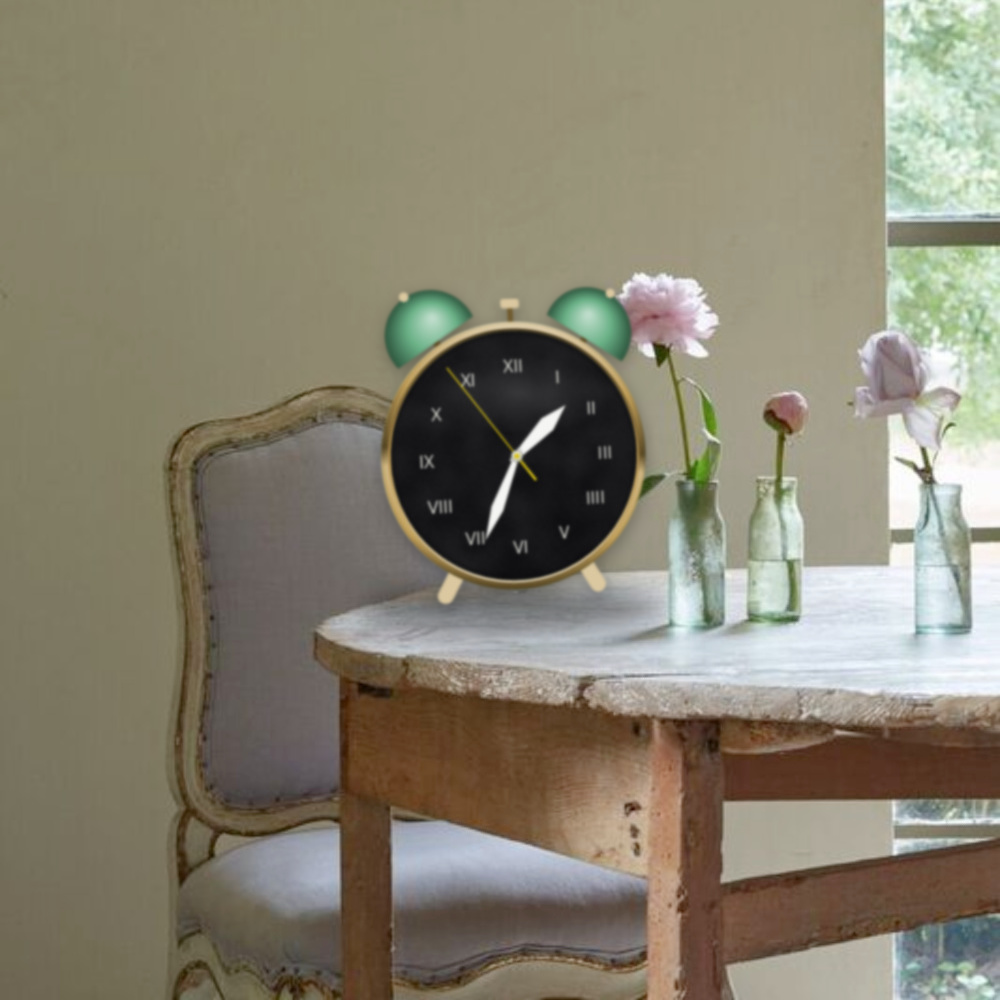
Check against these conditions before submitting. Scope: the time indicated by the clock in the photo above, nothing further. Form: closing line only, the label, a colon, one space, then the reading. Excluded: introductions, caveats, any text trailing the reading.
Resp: 1:33:54
